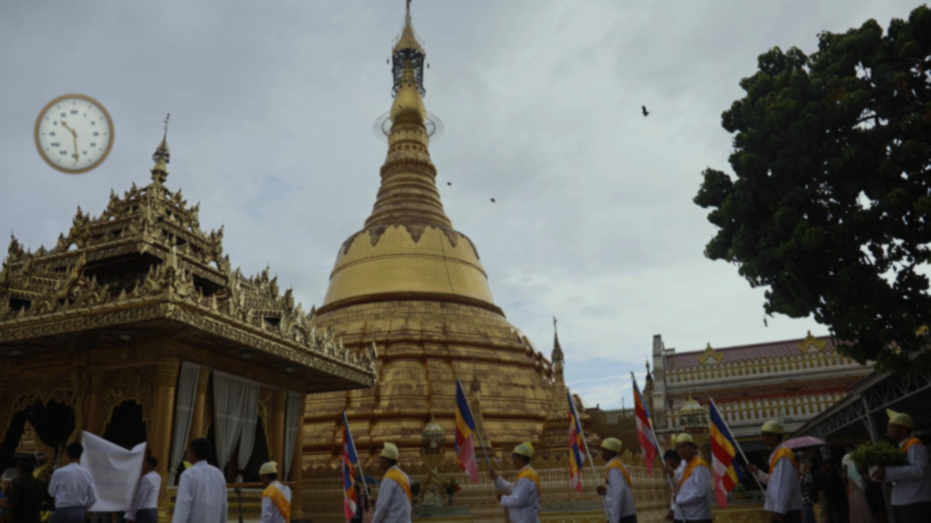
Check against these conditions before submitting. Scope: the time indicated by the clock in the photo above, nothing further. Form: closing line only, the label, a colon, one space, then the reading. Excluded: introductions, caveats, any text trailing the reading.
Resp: 10:29
